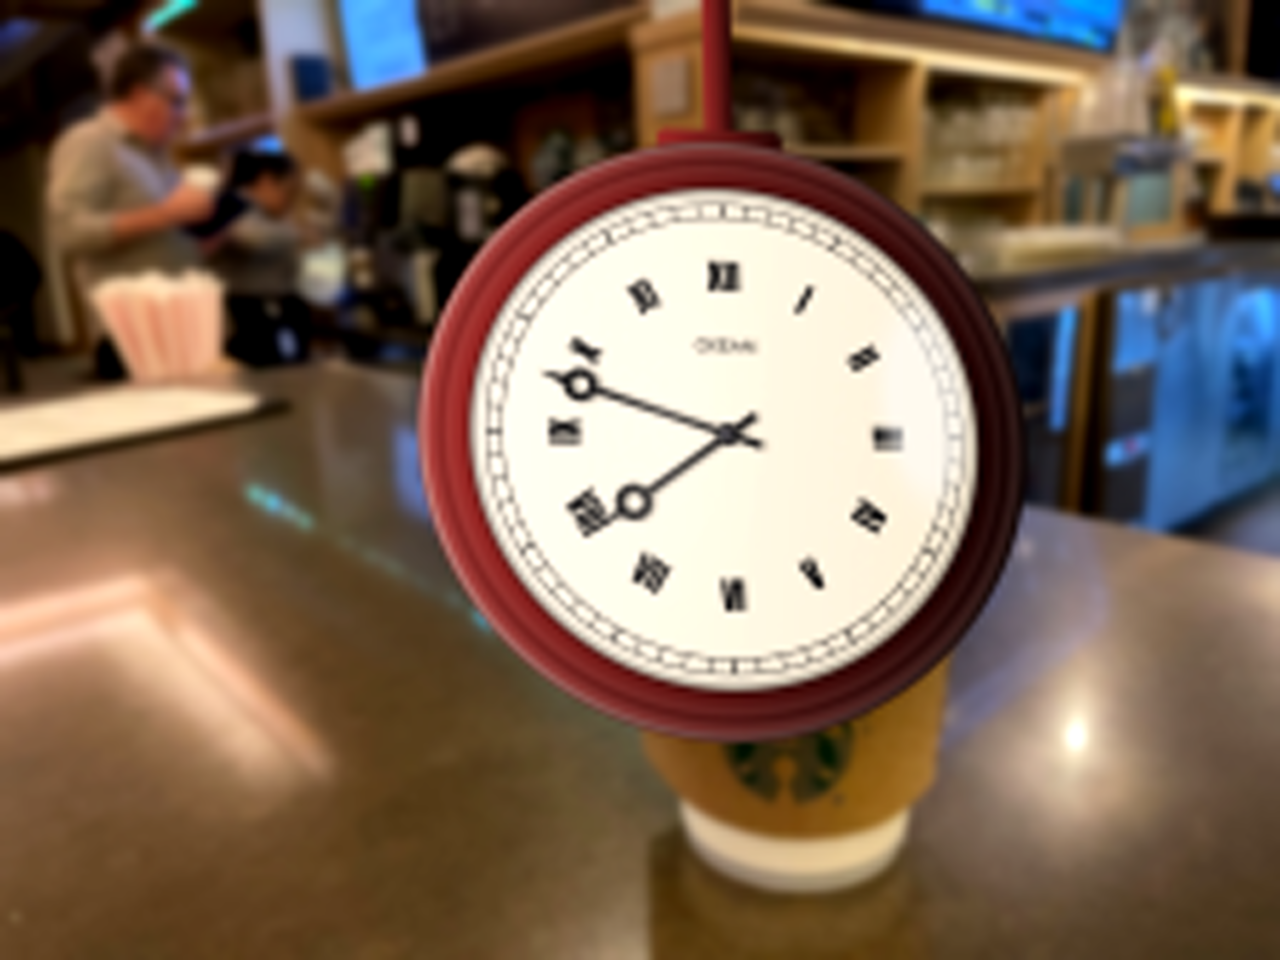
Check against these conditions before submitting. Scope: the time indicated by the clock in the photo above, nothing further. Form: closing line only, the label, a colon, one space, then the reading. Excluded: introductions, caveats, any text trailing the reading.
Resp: 7:48
